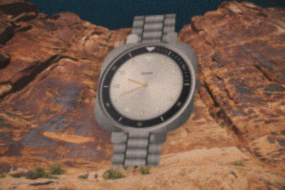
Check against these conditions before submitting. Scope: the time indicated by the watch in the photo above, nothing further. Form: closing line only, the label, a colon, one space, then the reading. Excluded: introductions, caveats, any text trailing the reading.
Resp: 9:41
